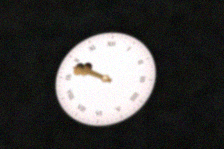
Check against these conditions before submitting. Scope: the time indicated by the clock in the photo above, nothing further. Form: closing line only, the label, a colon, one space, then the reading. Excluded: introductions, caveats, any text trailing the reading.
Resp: 9:48
